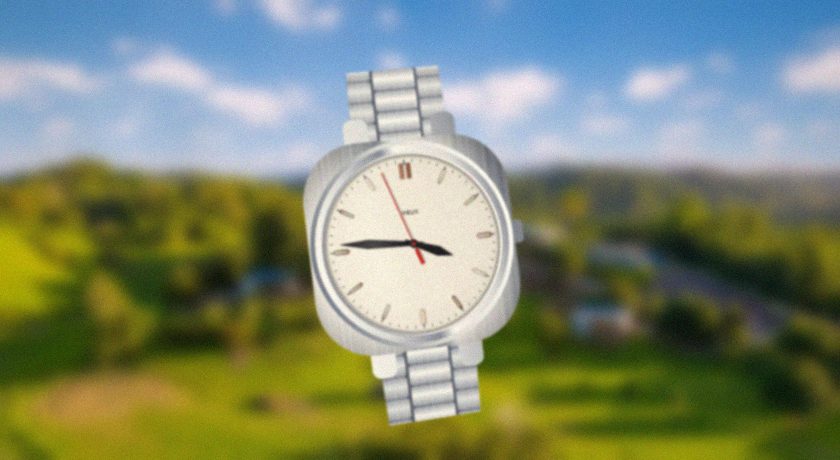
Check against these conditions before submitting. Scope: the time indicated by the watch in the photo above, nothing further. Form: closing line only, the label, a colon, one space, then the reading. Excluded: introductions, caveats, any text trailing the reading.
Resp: 3:45:57
